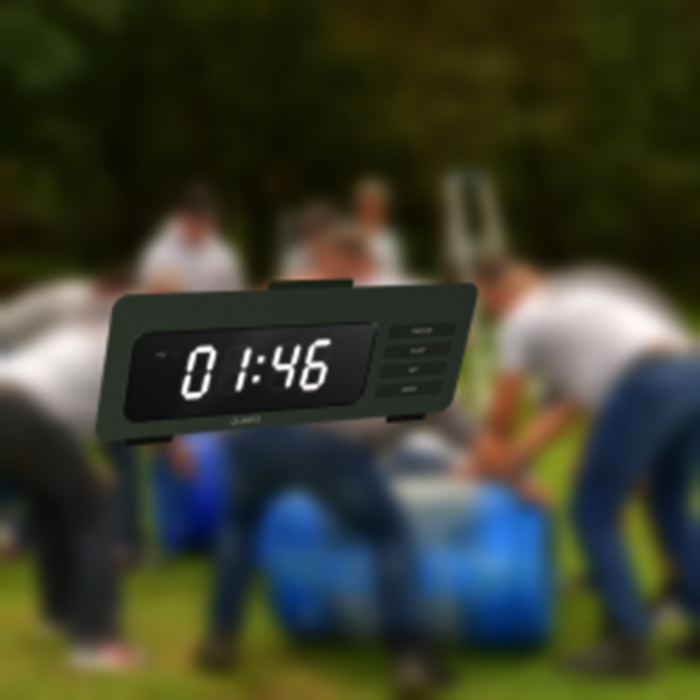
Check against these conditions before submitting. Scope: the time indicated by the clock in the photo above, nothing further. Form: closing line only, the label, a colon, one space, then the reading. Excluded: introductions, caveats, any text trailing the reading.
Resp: 1:46
